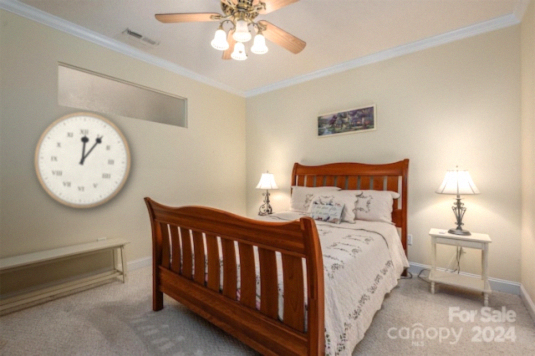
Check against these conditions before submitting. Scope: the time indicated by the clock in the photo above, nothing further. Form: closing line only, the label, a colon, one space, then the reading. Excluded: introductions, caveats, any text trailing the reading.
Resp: 12:06
